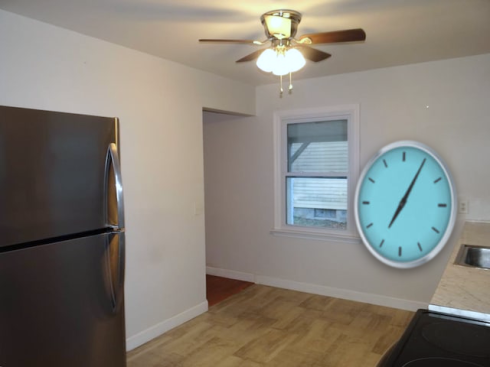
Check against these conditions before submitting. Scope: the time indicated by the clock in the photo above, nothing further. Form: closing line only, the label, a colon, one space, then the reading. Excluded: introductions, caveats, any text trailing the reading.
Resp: 7:05
